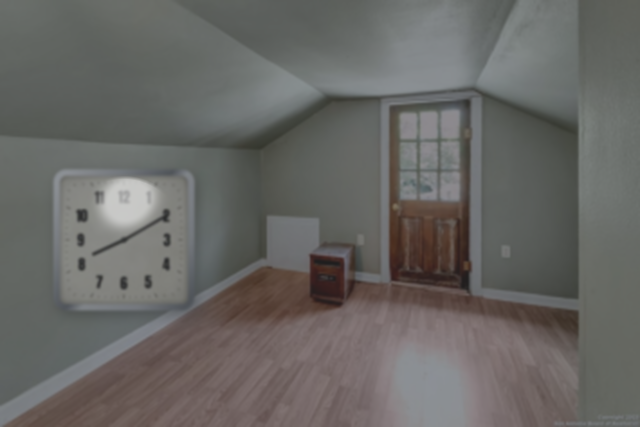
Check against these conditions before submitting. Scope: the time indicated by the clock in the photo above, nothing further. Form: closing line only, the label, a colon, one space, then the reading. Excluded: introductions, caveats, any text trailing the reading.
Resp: 8:10
